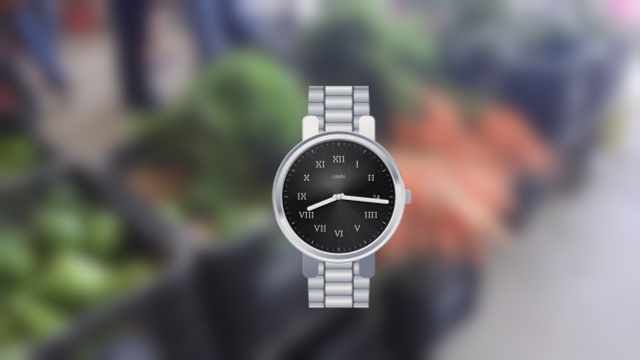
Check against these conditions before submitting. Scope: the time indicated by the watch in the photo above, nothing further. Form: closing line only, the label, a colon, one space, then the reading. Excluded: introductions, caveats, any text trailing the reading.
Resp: 8:16
